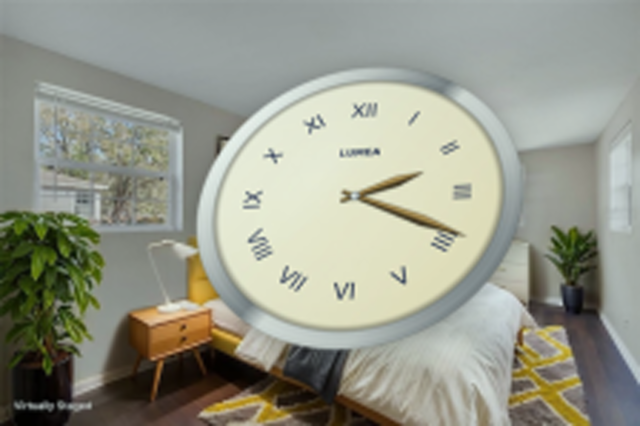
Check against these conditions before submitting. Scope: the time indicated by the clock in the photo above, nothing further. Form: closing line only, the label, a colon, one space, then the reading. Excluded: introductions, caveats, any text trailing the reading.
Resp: 2:19
